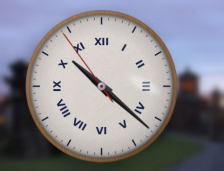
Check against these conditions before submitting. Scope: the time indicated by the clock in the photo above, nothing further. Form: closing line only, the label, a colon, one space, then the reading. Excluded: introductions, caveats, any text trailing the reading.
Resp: 10:21:54
